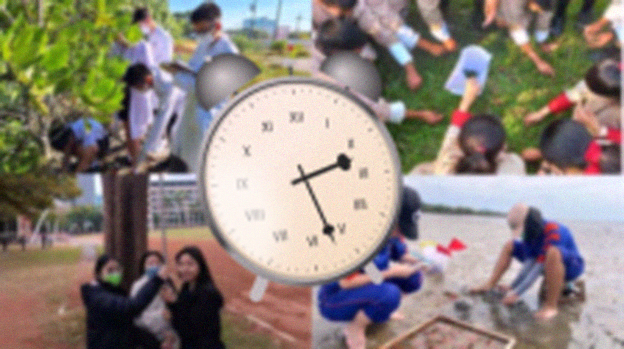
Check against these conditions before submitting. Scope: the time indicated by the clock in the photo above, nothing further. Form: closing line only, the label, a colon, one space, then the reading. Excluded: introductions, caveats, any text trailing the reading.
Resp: 2:27
